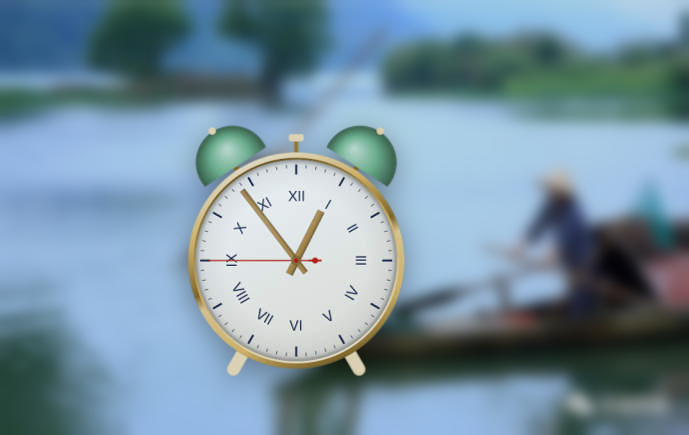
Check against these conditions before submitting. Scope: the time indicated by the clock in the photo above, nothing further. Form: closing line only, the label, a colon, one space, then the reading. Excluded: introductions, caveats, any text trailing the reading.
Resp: 12:53:45
